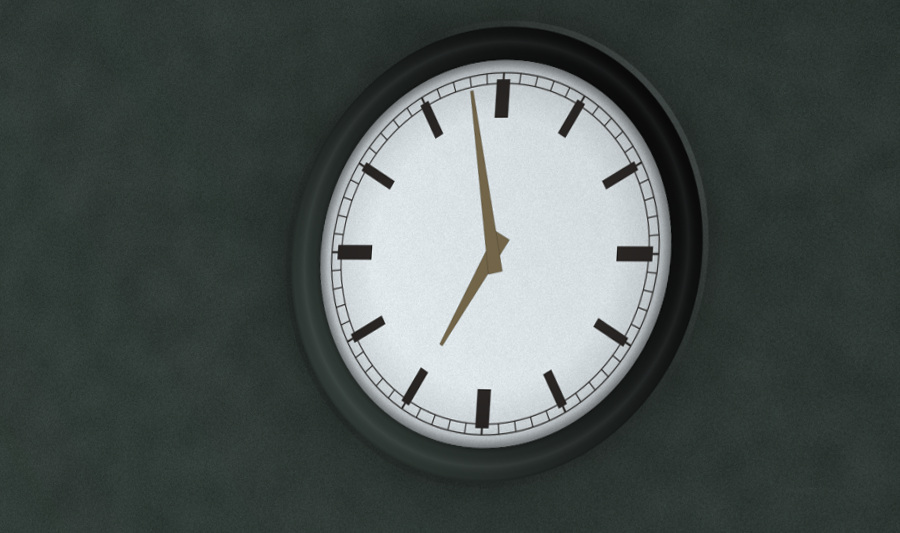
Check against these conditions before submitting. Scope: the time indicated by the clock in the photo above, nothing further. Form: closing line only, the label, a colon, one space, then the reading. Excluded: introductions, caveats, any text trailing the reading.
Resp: 6:58
